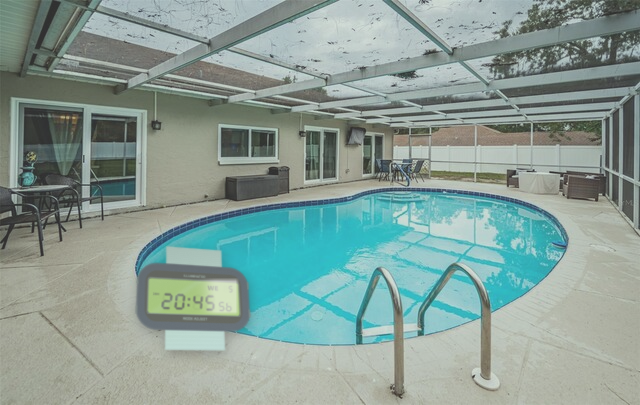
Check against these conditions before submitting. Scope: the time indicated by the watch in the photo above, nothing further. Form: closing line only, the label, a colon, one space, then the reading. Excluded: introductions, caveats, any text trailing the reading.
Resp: 20:45:56
